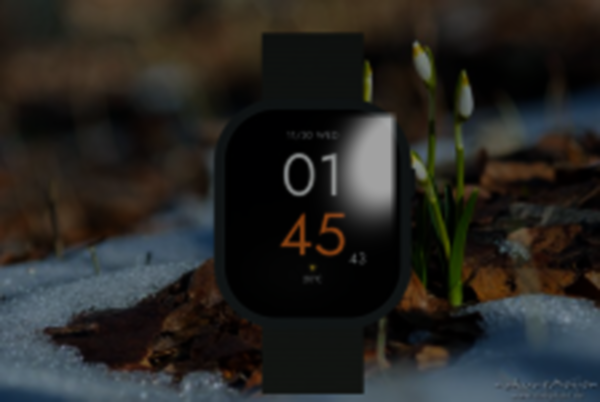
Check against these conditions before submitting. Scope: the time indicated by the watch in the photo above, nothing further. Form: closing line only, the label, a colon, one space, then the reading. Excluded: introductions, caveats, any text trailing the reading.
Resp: 1:45
